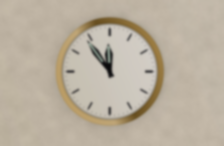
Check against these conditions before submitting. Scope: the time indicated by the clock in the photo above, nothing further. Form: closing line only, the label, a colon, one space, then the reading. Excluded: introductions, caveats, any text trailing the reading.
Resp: 11:54
